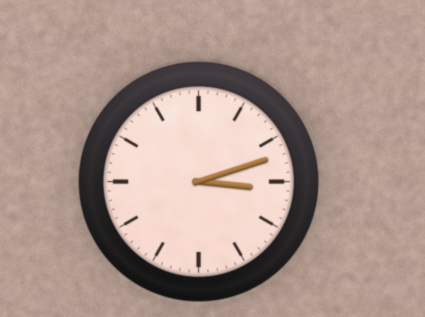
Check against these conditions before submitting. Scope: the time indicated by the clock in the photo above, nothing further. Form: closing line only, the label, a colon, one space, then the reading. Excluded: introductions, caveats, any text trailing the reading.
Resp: 3:12
